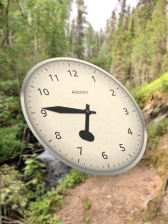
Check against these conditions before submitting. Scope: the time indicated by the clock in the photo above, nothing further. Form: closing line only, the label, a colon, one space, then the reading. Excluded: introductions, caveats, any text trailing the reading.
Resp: 6:46
